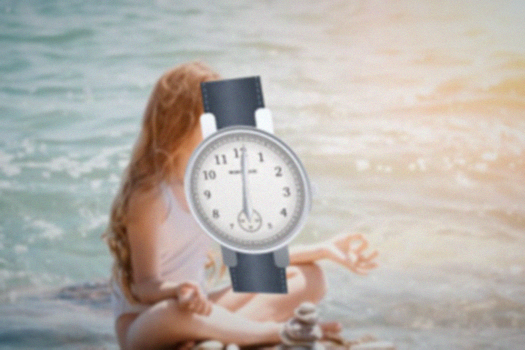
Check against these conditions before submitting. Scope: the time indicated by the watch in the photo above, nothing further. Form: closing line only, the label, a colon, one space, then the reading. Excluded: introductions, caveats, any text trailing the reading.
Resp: 6:01
